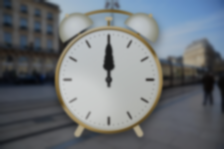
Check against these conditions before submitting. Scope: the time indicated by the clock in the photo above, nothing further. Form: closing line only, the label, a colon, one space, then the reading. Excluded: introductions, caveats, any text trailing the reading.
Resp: 12:00
